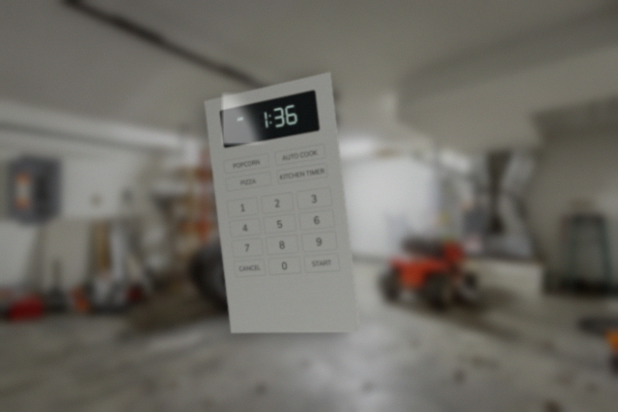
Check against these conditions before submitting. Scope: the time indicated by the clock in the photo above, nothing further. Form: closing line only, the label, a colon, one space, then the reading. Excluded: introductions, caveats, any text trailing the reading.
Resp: 1:36
